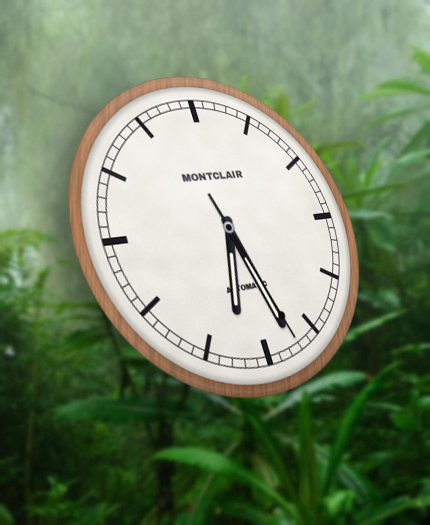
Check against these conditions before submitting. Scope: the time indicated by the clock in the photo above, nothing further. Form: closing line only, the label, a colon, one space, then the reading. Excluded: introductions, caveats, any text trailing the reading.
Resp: 6:27:27
